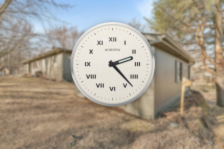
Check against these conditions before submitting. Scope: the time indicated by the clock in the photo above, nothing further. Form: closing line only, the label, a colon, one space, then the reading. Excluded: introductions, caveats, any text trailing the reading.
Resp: 2:23
